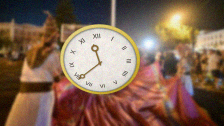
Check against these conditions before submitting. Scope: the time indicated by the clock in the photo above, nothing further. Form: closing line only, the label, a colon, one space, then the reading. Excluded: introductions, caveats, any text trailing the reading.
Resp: 11:39
